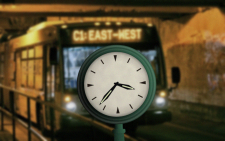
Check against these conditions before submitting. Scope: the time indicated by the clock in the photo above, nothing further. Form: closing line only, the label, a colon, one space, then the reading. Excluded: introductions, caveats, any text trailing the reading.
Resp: 3:37
